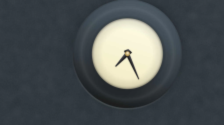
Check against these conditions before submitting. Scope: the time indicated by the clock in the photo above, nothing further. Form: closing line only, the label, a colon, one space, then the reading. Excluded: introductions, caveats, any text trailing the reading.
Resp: 7:26
